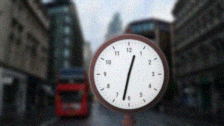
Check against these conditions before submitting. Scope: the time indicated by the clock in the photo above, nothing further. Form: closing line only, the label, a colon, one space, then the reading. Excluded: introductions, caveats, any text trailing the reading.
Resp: 12:32
